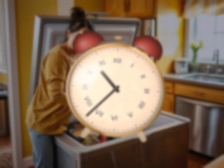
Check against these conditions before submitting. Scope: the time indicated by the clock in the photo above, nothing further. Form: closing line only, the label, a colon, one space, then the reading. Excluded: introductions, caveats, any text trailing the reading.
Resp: 10:37
